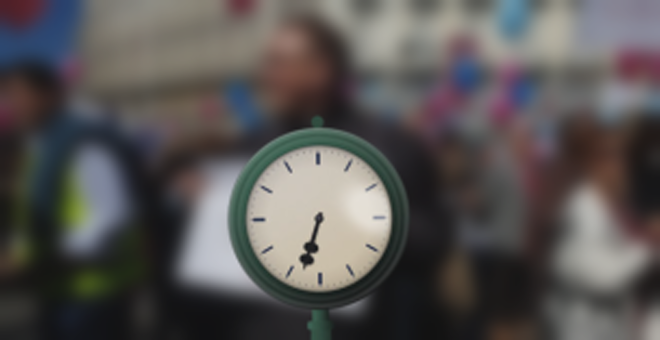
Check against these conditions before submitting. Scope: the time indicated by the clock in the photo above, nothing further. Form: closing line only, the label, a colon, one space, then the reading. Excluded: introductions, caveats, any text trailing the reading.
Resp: 6:33
